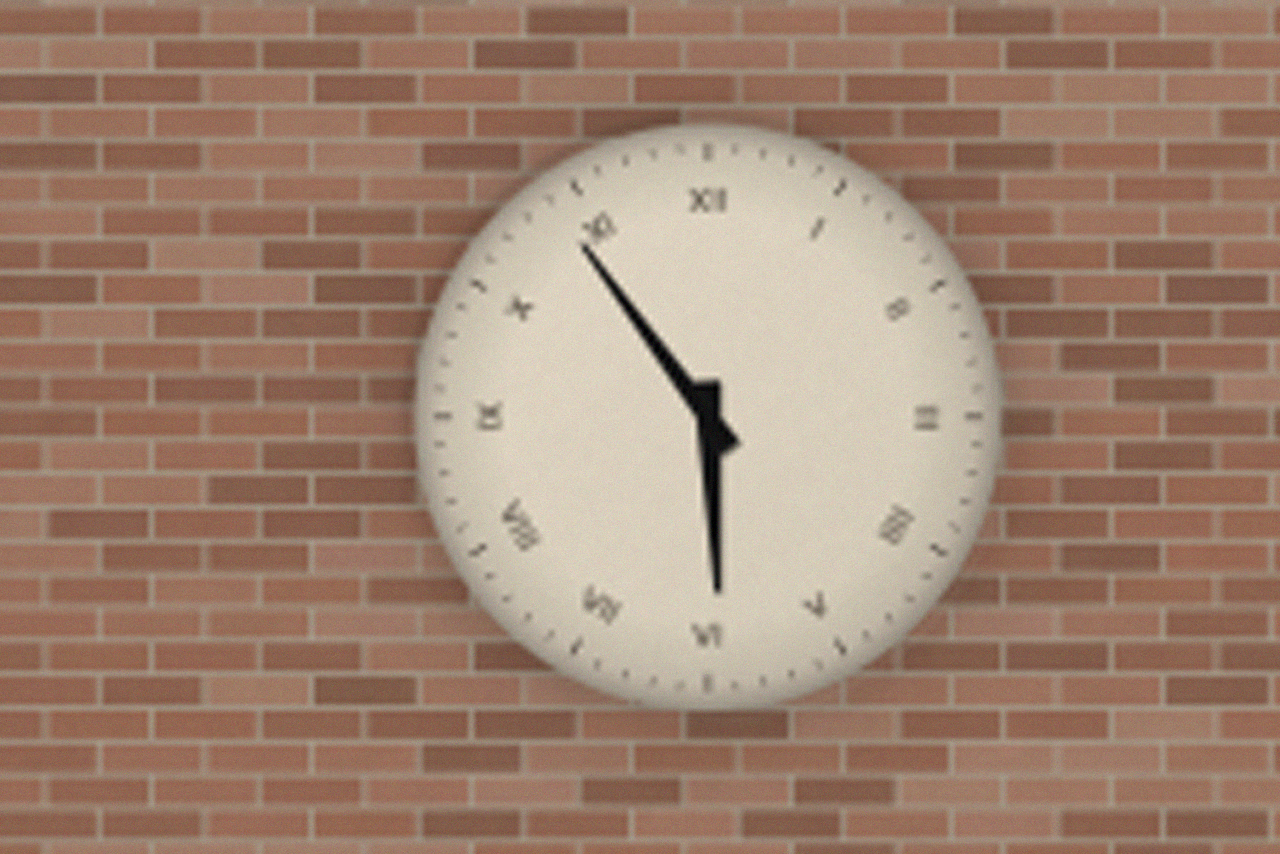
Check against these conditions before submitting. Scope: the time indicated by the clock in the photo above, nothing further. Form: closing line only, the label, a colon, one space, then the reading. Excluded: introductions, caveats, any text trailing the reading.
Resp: 5:54
